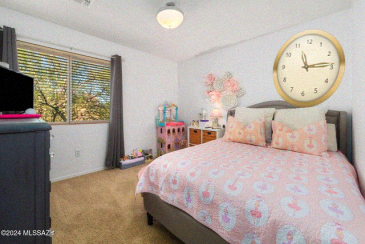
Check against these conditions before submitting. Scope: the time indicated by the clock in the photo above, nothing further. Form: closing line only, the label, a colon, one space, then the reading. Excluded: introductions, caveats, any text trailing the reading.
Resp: 11:14
